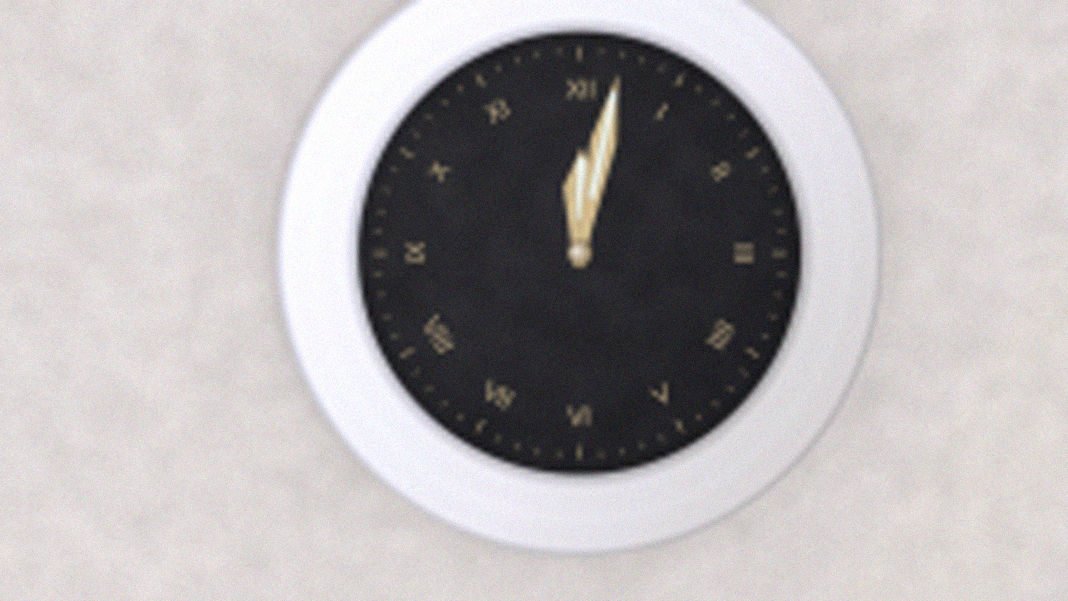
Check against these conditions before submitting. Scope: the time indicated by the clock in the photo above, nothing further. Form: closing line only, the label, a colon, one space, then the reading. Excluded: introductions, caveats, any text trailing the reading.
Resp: 12:02
